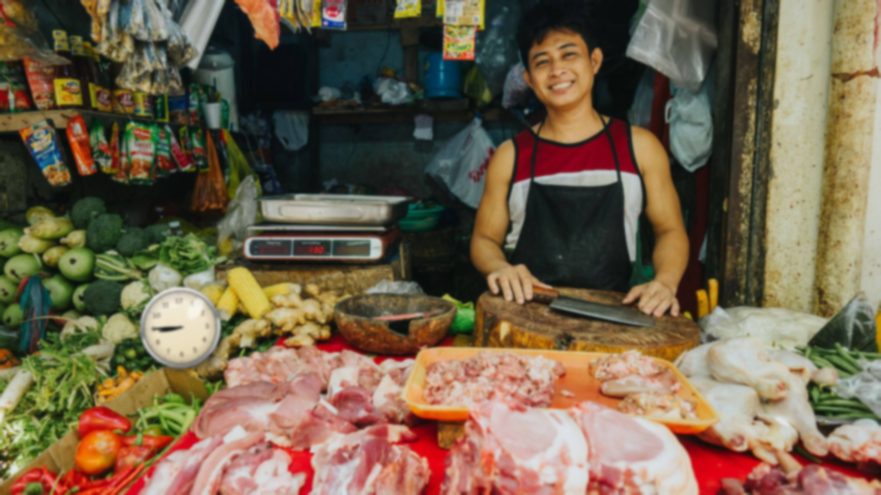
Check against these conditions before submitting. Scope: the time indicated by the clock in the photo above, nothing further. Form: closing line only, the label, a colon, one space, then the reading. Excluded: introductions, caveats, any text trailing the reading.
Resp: 8:45
